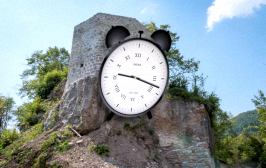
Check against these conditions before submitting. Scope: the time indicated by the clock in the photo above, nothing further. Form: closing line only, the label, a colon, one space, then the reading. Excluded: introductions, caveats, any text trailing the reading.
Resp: 9:18
